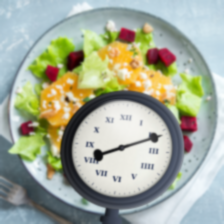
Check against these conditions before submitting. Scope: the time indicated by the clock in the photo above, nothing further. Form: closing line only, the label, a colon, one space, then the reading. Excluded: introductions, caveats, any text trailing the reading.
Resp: 8:11
